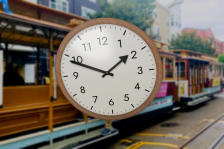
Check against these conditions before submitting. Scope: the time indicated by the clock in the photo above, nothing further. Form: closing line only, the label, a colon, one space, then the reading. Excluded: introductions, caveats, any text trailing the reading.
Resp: 1:49
